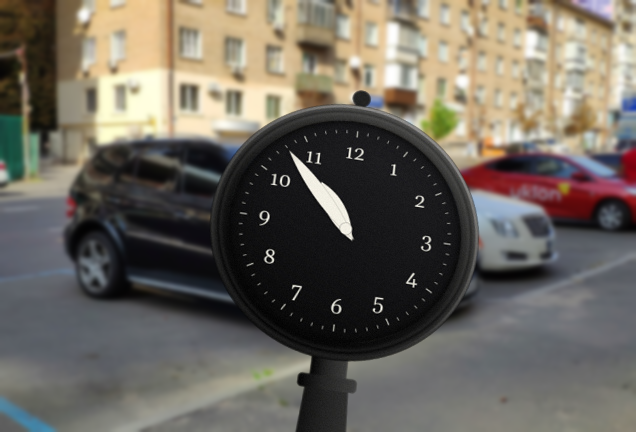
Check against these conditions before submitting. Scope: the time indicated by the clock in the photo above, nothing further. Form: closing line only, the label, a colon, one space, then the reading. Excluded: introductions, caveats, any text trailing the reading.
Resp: 10:53
